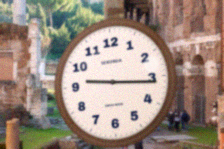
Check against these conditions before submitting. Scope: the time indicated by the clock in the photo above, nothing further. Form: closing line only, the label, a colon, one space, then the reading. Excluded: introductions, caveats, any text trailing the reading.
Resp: 9:16
